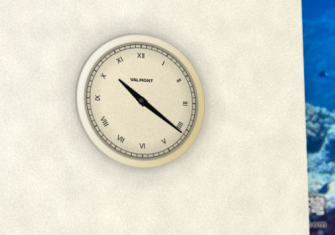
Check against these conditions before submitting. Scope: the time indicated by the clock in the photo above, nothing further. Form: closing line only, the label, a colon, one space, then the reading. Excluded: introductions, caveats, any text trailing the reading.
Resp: 10:21
